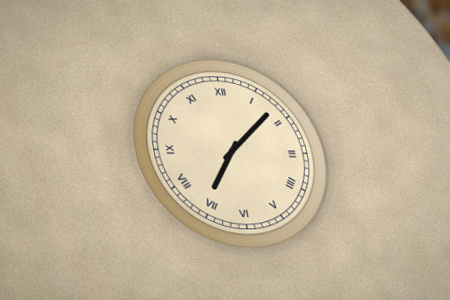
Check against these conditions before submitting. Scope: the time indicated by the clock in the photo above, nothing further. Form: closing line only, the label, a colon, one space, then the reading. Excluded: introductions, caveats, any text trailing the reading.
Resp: 7:08
